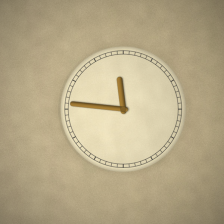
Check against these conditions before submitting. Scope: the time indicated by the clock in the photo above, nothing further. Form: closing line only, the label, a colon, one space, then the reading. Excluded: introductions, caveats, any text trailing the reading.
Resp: 11:46
